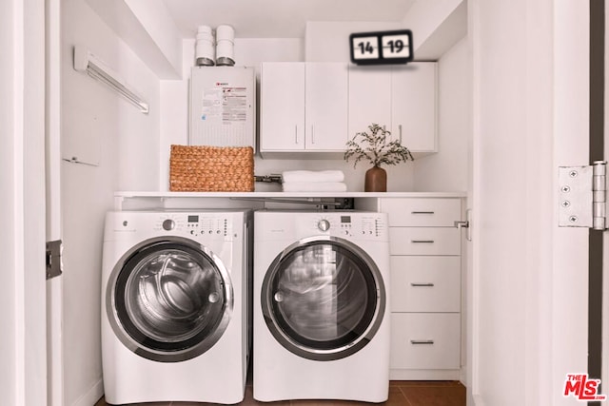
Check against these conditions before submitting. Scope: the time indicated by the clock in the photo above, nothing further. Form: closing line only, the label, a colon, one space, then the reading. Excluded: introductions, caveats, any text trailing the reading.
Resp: 14:19
